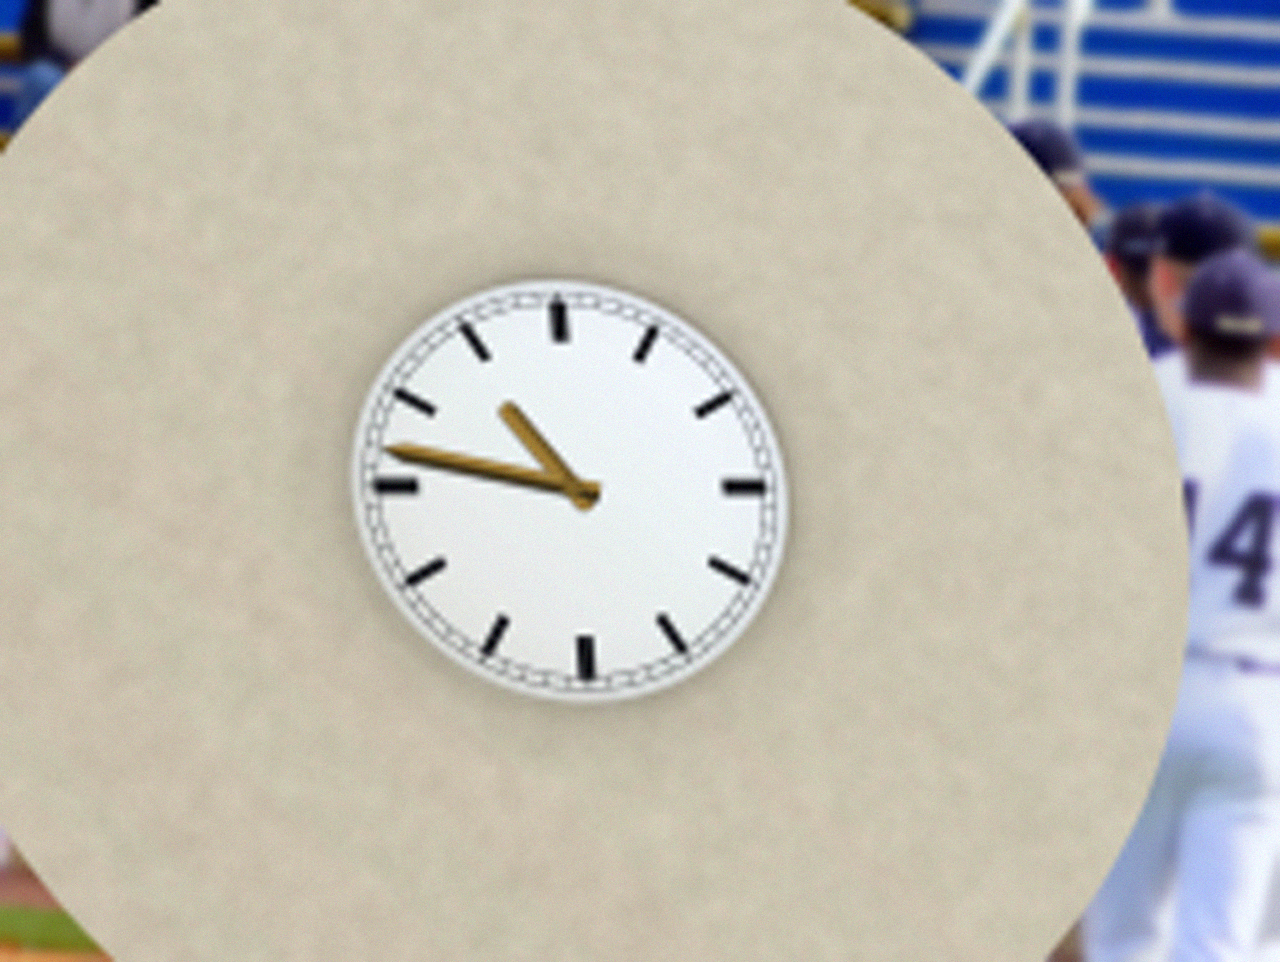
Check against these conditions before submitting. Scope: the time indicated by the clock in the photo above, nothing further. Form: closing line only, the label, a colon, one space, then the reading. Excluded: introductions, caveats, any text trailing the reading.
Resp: 10:47
